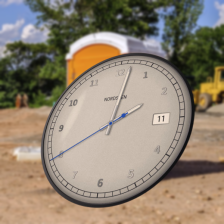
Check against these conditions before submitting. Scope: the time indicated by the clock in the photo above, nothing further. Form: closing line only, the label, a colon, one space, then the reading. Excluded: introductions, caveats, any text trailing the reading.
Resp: 2:01:40
